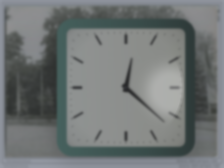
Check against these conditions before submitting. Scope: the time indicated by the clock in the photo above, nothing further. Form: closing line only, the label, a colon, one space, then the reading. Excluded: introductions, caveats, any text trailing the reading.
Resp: 12:22
